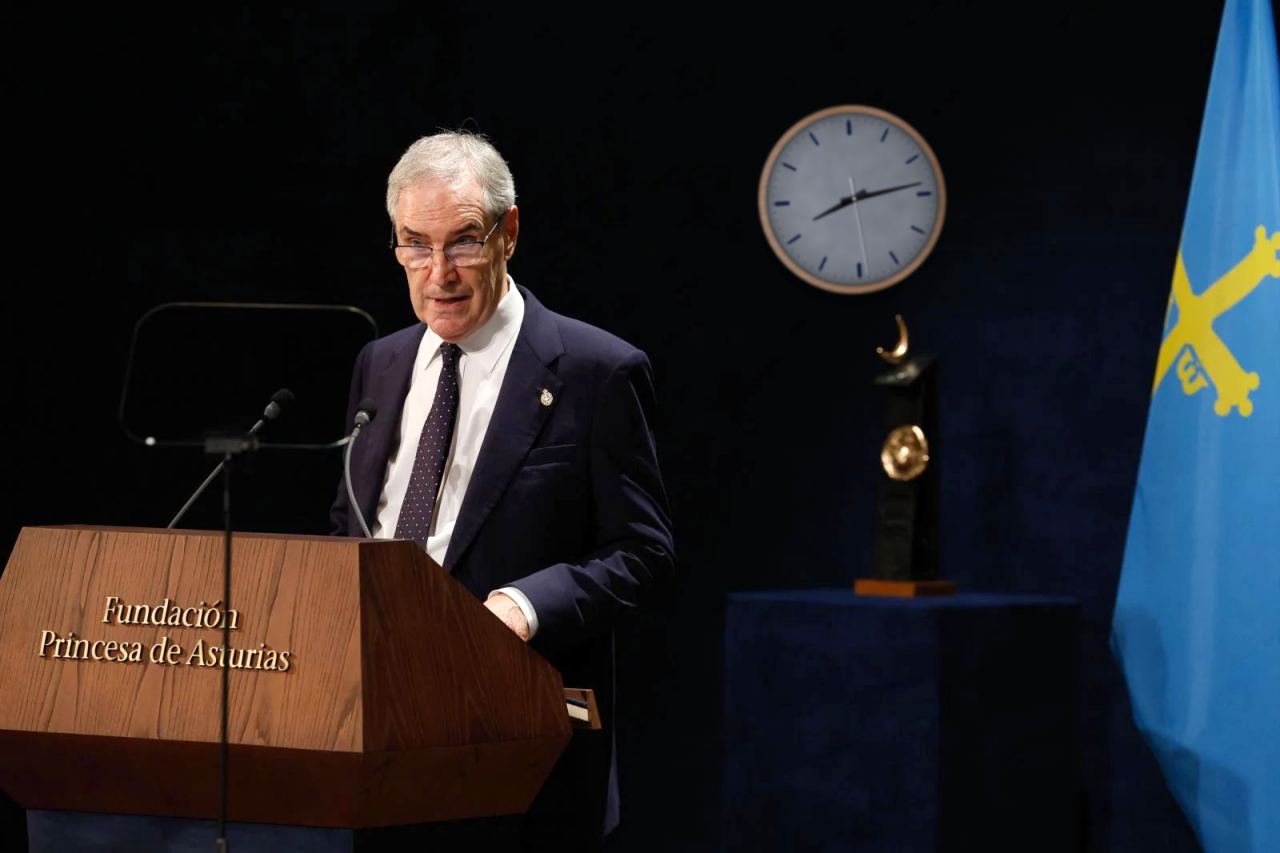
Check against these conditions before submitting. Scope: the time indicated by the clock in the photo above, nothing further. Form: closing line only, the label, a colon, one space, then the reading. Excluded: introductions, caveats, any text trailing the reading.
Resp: 8:13:29
